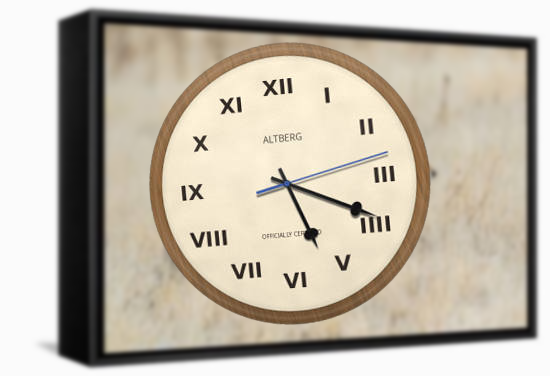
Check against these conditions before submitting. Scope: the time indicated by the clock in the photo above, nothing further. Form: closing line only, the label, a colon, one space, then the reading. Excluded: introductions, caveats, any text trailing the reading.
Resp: 5:19:13
